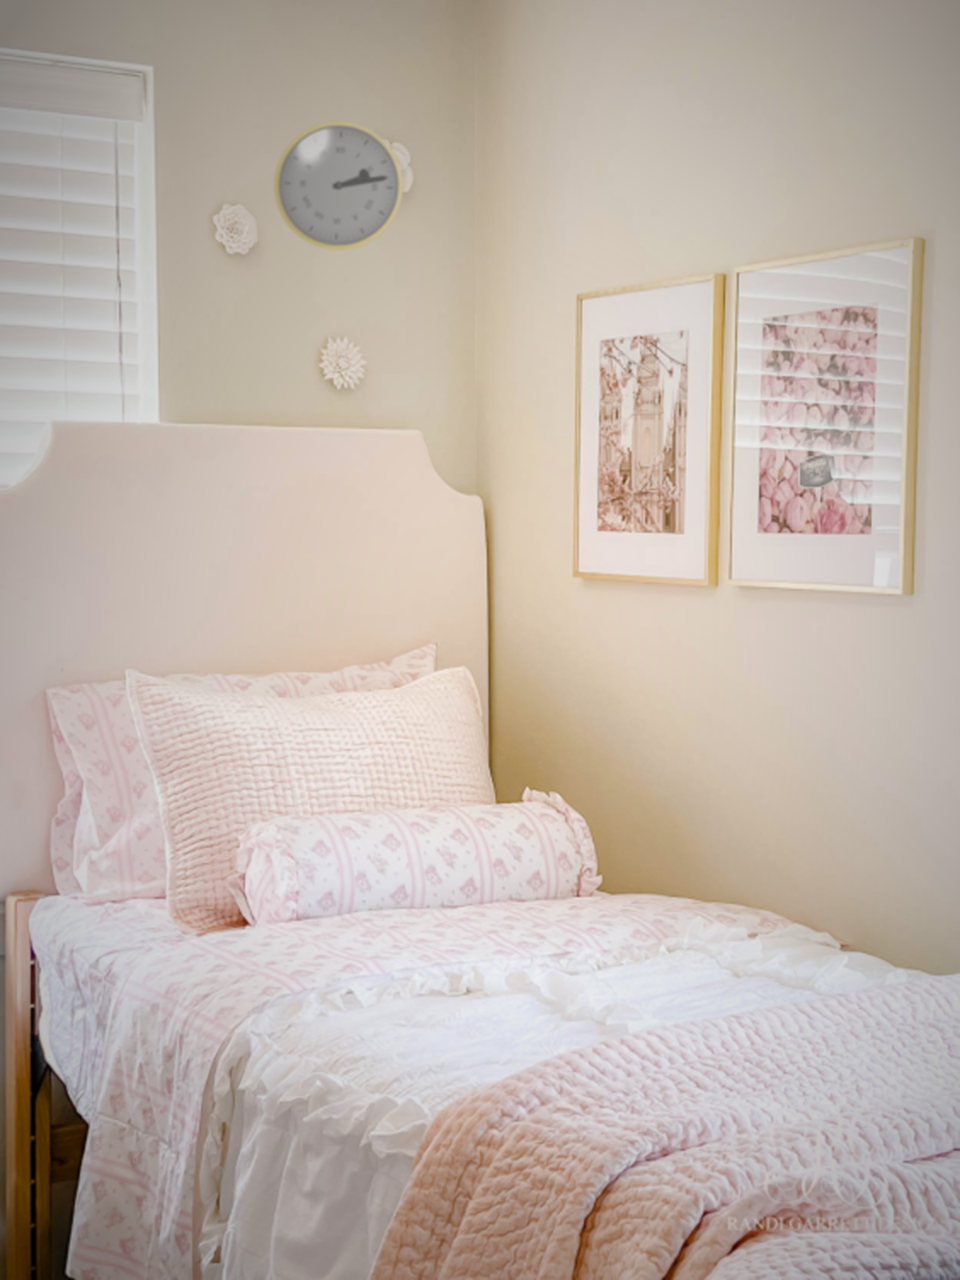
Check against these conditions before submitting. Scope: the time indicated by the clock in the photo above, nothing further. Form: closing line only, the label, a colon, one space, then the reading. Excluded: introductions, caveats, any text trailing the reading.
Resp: 2:13
